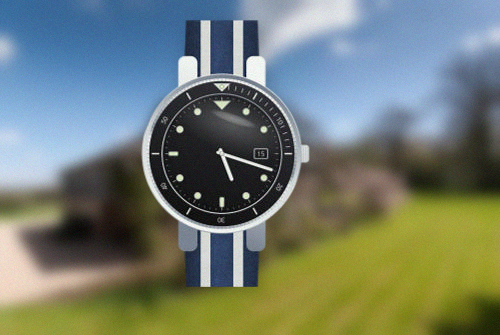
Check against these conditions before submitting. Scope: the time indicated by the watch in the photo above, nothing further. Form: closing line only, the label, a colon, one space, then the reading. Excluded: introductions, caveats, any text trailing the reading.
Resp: 5:18
